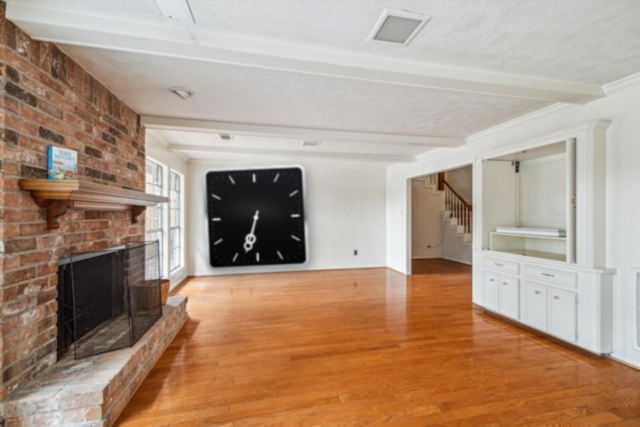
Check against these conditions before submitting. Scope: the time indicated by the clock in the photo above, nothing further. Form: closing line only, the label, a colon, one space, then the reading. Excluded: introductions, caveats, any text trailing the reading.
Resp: 6:33
